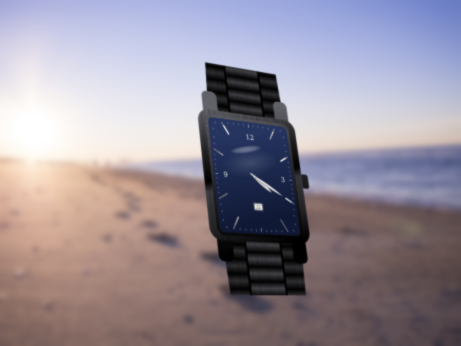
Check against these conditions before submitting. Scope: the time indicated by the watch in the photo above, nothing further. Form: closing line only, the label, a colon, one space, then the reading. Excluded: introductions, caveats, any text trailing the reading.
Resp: 4:20
